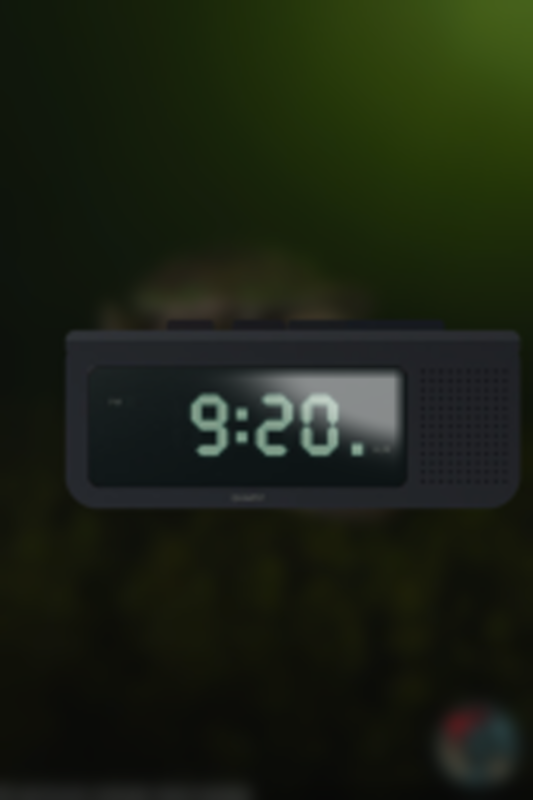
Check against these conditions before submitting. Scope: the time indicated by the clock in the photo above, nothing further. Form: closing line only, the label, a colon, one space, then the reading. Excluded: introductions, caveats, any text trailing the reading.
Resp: 9:20
